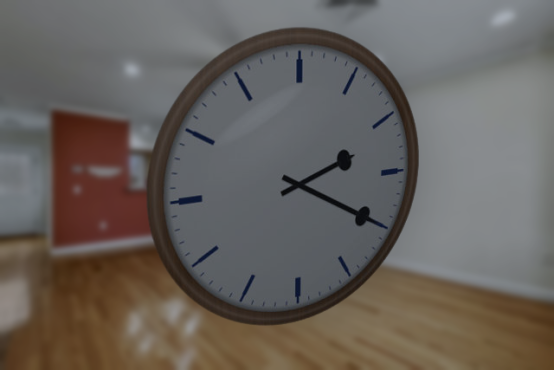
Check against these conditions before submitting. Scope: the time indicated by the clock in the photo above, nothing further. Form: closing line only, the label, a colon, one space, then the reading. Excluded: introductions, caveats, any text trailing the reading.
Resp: 2:20
